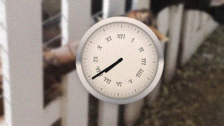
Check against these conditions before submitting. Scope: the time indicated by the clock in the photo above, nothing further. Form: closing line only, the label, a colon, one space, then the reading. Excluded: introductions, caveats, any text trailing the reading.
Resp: 7:39
